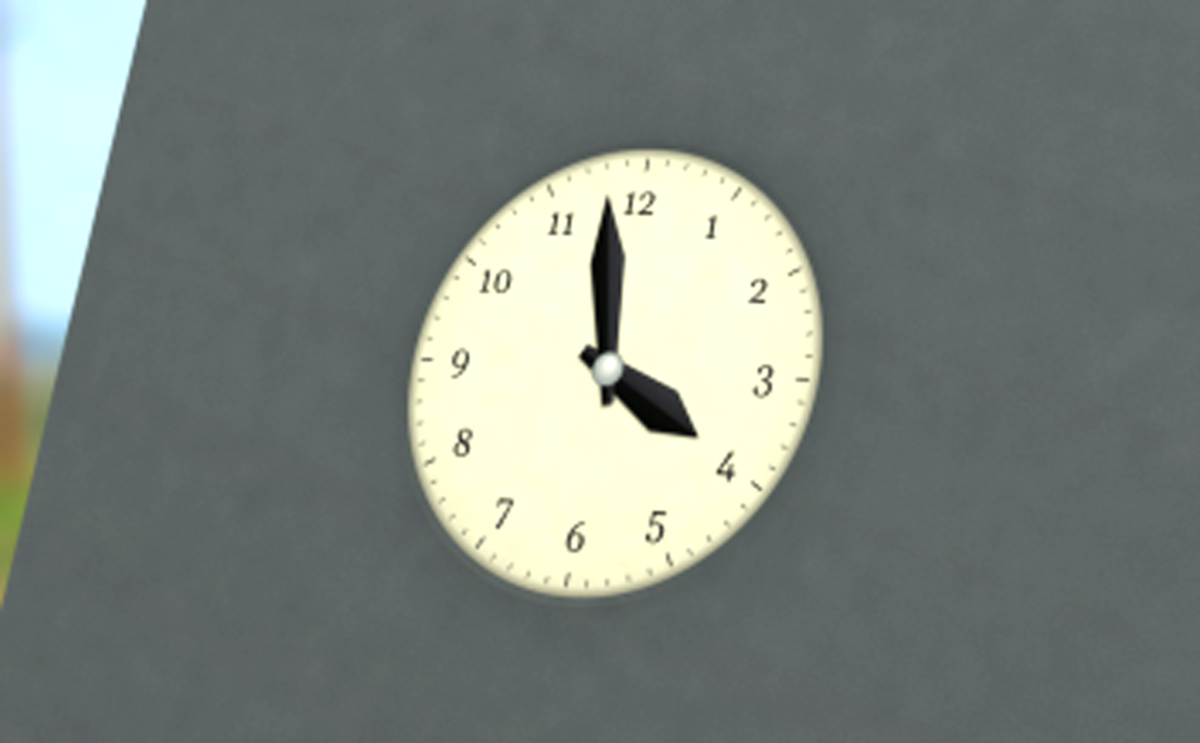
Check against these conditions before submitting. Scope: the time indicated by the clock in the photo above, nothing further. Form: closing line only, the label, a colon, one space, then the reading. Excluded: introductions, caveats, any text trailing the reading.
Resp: 3:58
